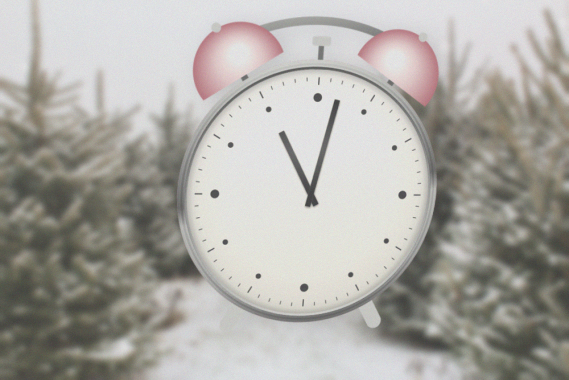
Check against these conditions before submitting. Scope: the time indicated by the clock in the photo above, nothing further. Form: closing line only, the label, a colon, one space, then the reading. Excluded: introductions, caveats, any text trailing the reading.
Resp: 11:02
